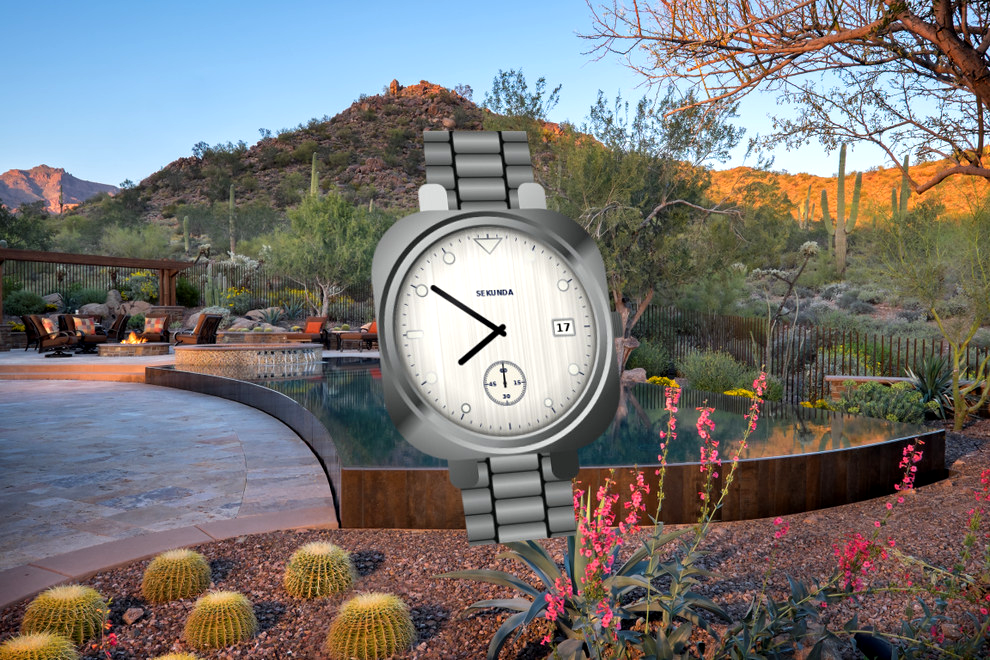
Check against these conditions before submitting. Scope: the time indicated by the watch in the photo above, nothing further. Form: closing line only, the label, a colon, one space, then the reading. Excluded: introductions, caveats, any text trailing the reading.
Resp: 7:51
